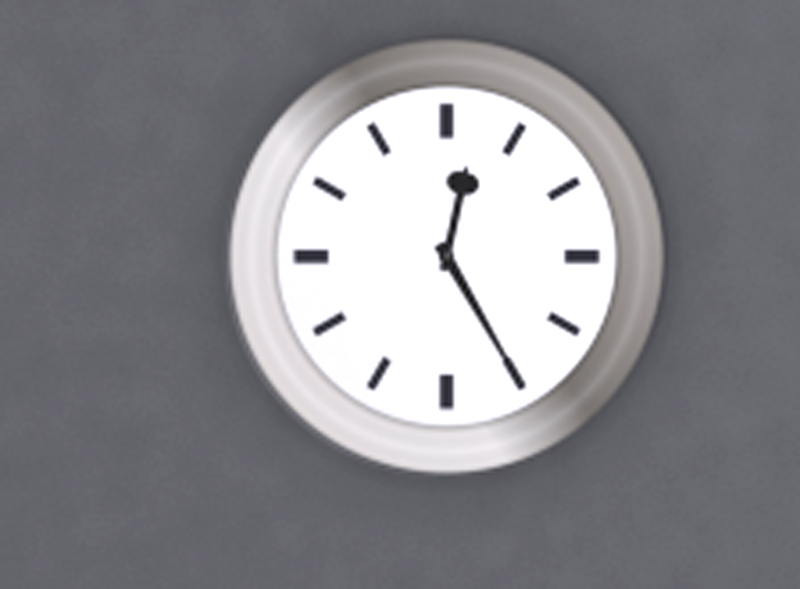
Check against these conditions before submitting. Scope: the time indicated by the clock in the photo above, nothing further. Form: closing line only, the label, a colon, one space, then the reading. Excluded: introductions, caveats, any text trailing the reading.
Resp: 12:25
